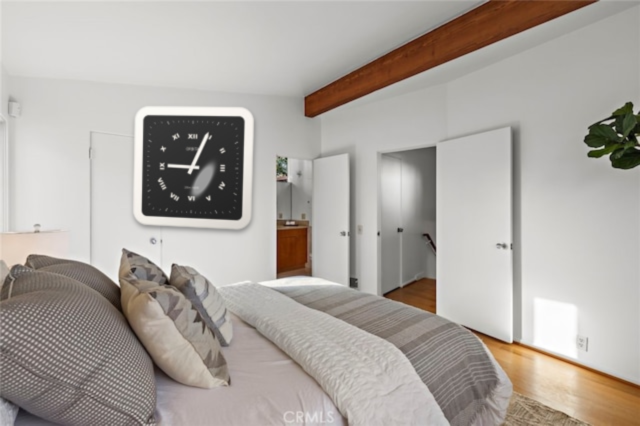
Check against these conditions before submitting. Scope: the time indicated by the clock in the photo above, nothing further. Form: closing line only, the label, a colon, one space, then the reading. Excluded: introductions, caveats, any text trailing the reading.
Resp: 9:04
